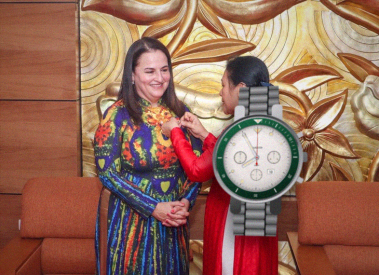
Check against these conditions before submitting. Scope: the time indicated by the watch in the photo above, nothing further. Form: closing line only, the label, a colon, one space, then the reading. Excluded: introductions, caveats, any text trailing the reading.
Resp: 7:55
